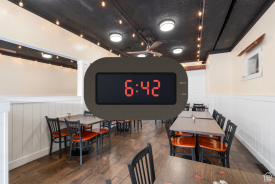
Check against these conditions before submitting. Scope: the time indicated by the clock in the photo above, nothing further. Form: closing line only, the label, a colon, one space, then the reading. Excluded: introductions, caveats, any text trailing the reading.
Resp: 6:42
